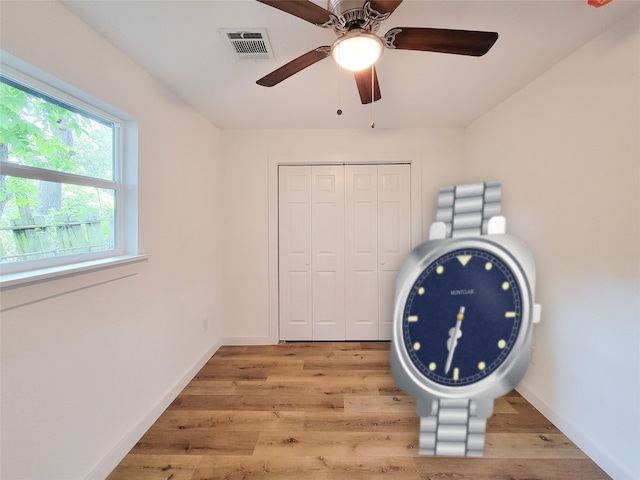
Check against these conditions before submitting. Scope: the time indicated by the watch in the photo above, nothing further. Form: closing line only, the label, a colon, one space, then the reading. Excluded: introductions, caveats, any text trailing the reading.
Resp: 6:32
